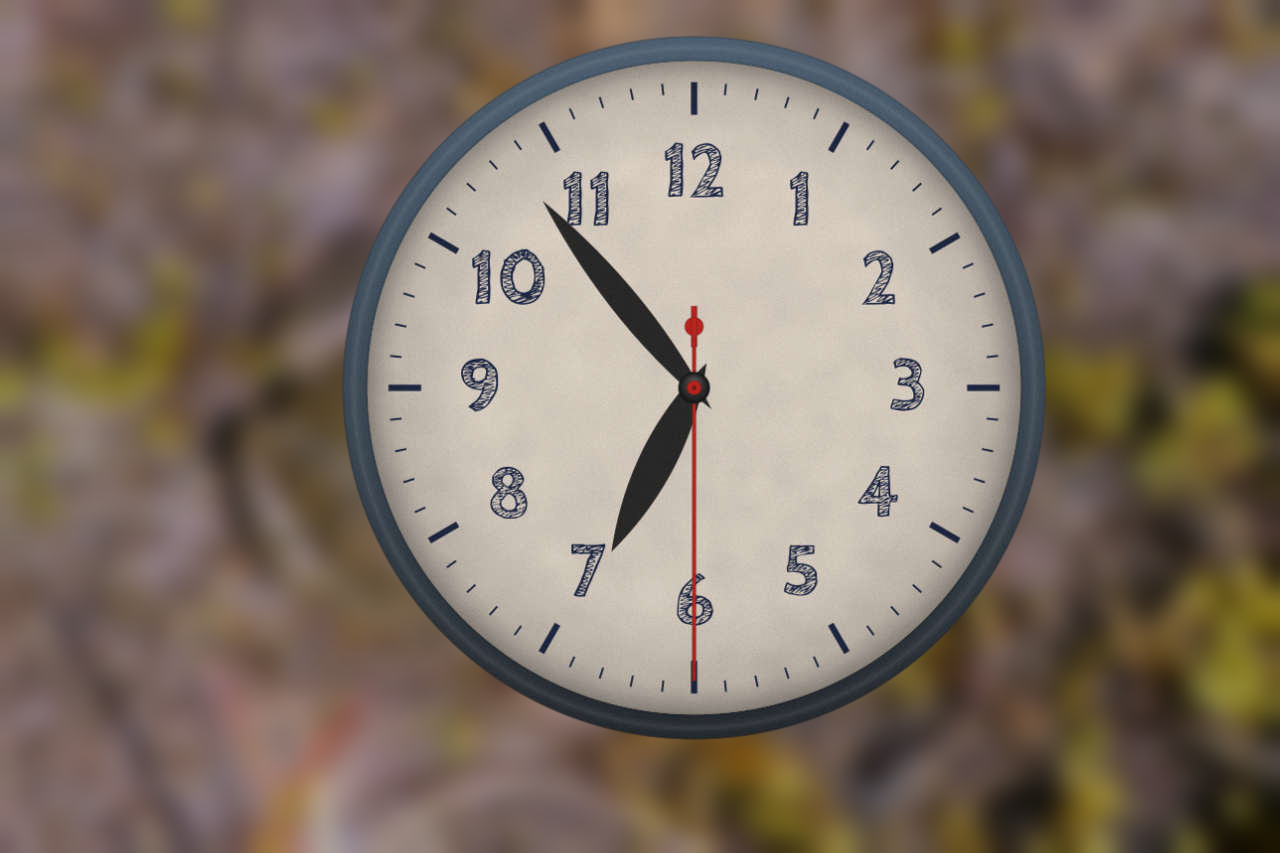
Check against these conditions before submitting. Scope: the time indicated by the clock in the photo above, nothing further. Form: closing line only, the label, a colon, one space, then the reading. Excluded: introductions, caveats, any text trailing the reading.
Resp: 6:53:30
